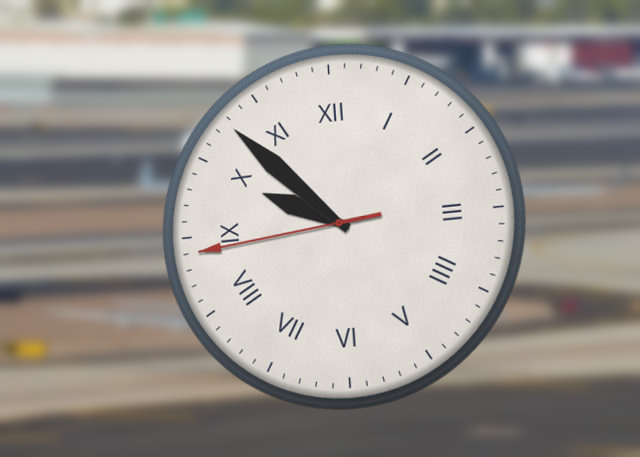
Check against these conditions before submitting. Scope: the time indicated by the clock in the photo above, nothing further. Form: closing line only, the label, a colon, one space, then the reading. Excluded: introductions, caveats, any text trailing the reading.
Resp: 9:52:44
